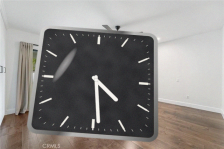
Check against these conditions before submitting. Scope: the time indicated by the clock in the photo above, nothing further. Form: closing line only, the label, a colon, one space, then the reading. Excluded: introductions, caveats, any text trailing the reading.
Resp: 4:29
